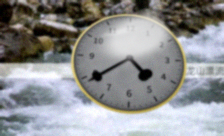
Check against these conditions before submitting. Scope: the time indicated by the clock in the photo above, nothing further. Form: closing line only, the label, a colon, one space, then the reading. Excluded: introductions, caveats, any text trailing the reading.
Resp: 4:39
